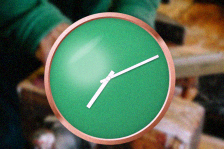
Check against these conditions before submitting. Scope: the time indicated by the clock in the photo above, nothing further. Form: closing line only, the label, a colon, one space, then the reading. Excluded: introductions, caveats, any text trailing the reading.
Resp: 7:11
